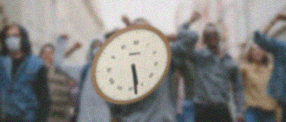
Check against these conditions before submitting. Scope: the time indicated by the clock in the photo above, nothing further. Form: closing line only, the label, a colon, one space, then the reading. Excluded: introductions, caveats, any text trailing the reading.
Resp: 5:28
